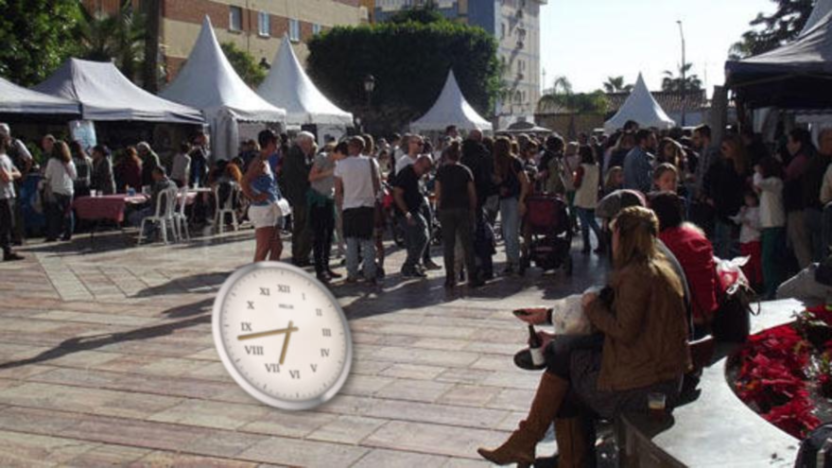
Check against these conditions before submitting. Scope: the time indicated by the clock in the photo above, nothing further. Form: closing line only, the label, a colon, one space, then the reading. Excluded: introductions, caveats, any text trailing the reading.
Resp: 6:43
